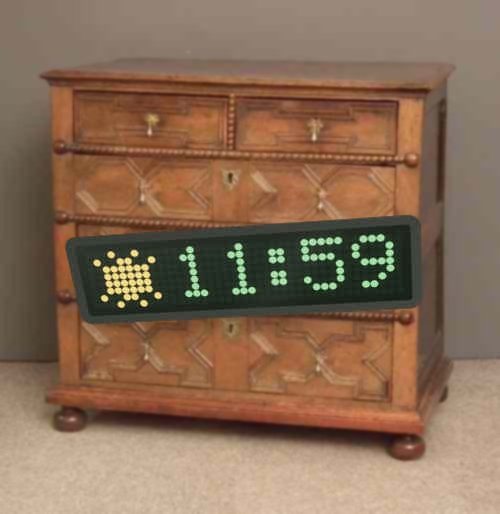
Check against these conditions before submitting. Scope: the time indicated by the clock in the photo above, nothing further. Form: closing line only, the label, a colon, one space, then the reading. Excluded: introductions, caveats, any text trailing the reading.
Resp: 11:59
